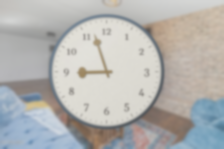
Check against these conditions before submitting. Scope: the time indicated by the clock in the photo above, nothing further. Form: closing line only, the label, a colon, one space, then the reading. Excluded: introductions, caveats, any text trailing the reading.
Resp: 8:57
